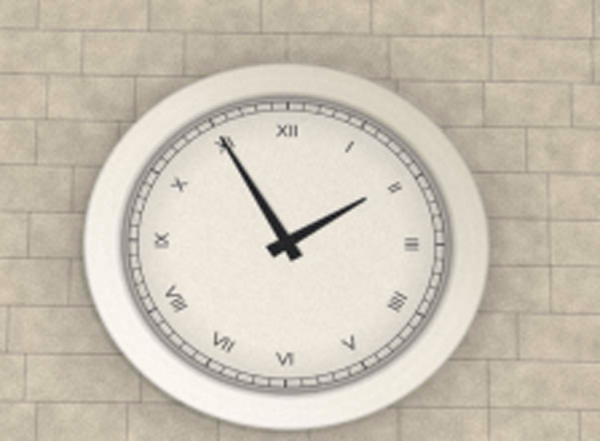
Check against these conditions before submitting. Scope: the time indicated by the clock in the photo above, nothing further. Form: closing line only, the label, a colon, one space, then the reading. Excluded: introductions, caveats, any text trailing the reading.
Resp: 1:55
